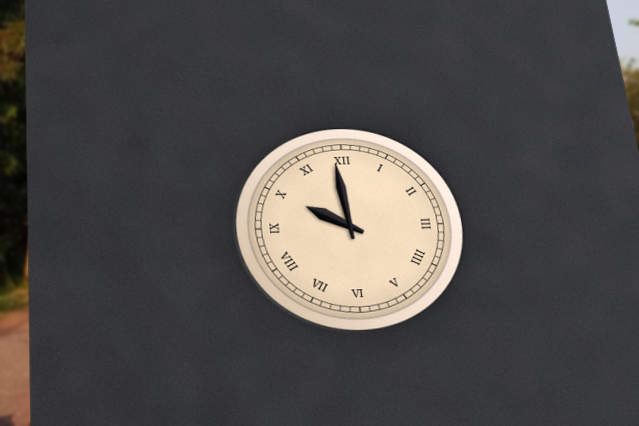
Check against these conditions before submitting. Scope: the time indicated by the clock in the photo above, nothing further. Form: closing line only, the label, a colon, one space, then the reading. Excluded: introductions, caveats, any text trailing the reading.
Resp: 9:59
